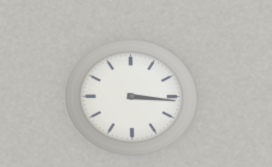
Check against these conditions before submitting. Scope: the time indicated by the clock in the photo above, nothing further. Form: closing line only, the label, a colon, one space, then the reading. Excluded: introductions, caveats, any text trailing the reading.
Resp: 3:16
